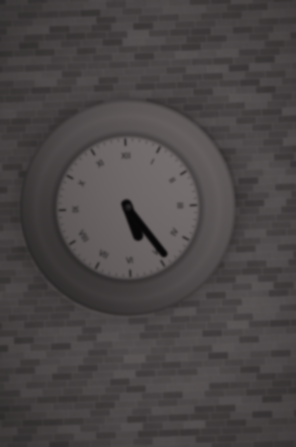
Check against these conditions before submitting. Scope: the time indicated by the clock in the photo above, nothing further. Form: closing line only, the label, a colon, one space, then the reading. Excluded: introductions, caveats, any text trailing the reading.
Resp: 5:24
